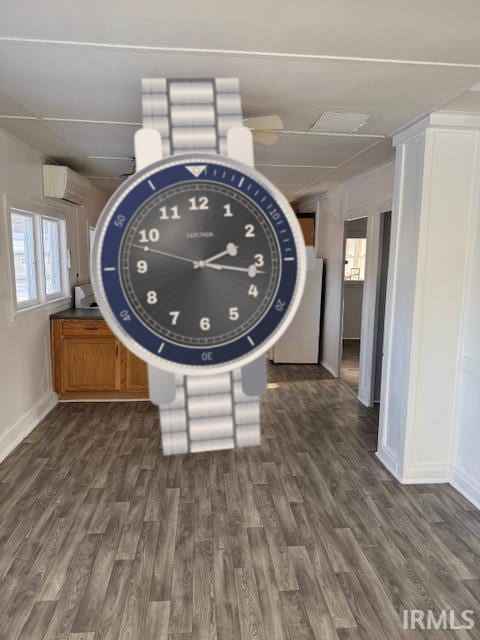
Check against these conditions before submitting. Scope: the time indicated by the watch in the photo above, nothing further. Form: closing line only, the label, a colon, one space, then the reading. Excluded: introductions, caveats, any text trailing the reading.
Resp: 2:16:48
